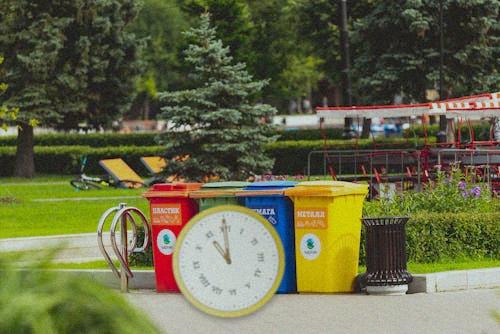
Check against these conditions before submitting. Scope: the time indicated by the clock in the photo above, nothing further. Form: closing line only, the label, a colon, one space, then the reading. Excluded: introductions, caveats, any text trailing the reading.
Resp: 11:00
